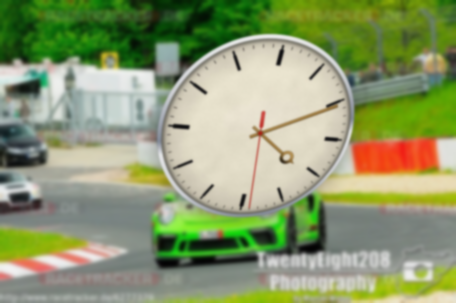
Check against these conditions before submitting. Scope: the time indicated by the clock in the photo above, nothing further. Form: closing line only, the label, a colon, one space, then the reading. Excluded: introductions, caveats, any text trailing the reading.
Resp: 4:10:29
